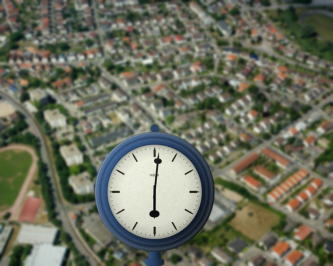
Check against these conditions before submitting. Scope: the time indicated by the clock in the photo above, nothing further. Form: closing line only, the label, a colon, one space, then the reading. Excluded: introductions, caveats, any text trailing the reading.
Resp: 6:01
